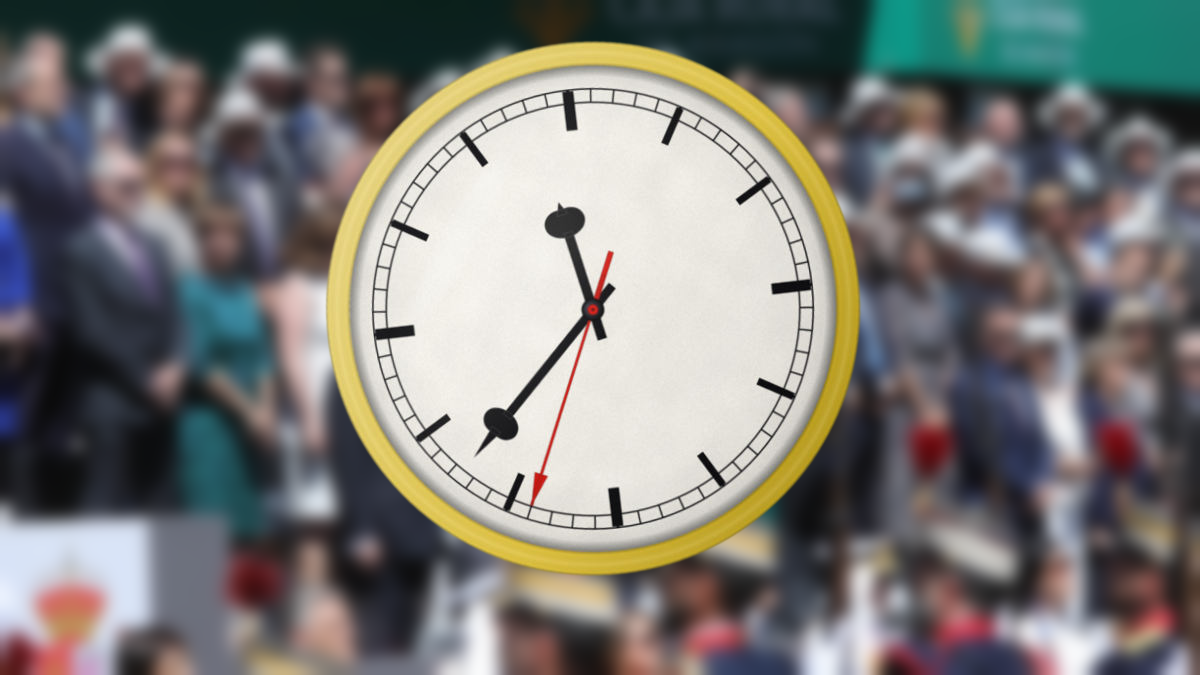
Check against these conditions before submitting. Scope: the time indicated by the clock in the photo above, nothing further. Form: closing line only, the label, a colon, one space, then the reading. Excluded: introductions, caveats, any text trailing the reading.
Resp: 11:37:34
